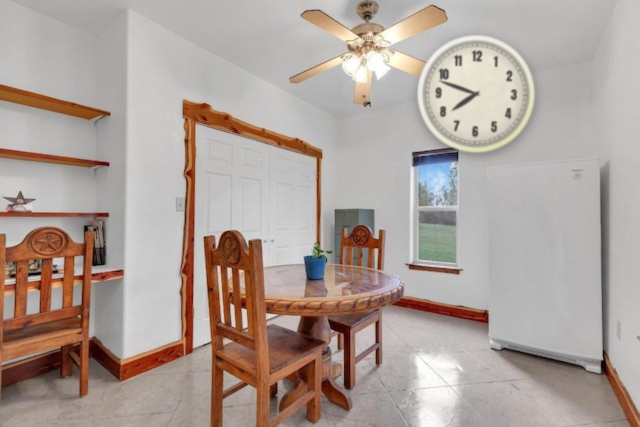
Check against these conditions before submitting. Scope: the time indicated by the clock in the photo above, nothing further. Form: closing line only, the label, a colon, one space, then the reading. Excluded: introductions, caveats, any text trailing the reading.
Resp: 7:48
